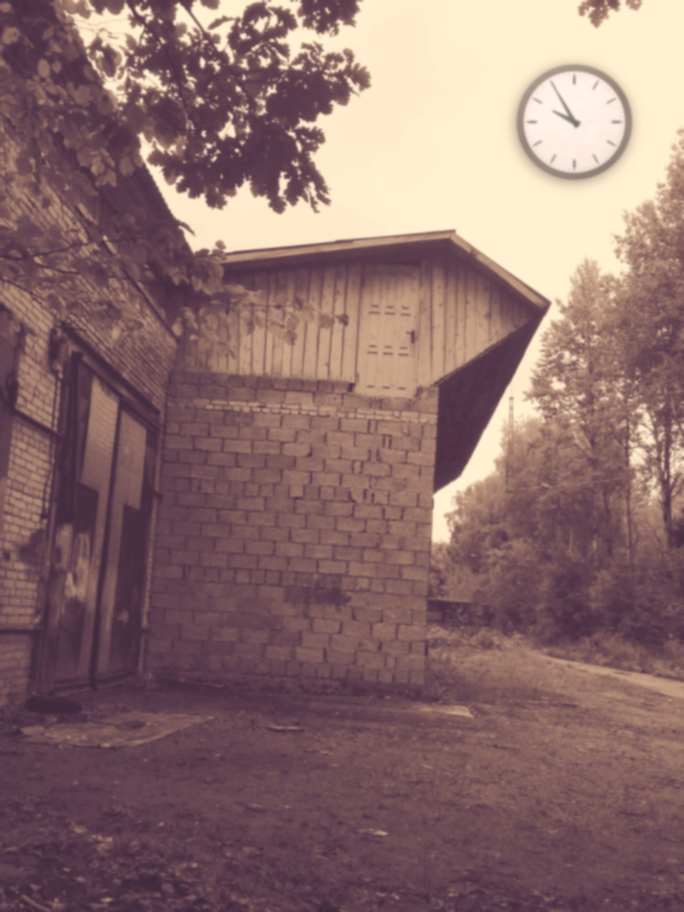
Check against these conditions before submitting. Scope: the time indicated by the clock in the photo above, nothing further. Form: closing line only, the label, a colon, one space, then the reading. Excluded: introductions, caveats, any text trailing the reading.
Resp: 9:55
